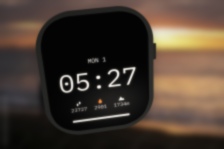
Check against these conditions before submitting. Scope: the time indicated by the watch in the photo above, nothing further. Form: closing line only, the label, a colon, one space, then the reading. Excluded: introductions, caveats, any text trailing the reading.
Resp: 5:27
